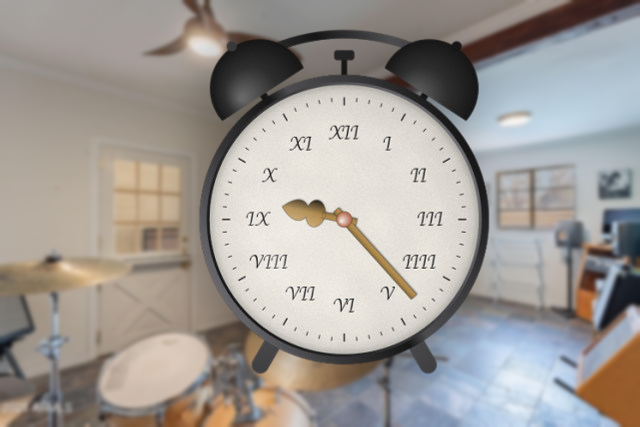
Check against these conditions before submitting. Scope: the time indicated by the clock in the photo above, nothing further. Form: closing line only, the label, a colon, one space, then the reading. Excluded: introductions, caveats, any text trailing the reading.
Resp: 9:23
